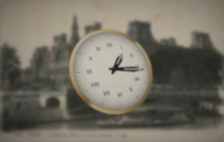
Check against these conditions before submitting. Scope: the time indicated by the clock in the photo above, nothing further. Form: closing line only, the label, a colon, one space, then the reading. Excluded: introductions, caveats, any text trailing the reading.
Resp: 1:16
